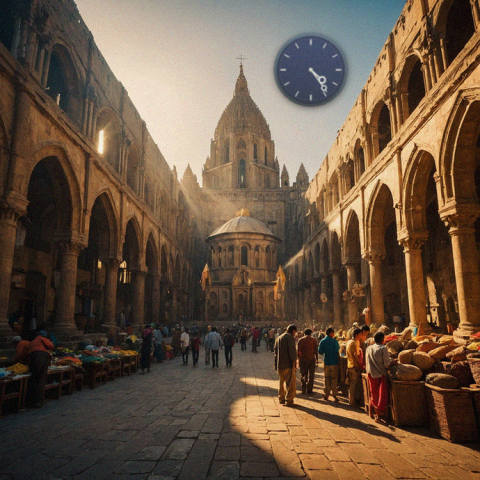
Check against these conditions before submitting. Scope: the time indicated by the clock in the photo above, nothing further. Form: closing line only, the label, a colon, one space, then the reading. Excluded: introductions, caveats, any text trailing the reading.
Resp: 4:24
